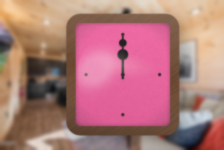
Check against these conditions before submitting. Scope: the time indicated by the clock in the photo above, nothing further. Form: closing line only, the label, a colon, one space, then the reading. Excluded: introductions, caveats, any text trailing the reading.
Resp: 12:00
